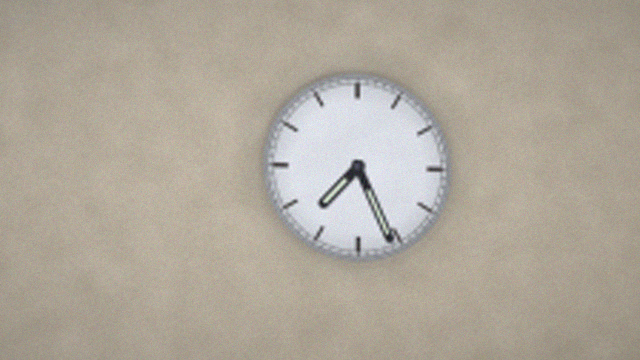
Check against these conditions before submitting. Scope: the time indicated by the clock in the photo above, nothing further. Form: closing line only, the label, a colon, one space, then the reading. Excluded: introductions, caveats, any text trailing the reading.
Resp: 7:26
